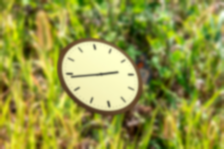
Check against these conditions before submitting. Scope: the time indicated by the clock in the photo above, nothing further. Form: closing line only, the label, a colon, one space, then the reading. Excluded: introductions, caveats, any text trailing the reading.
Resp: 2:44
